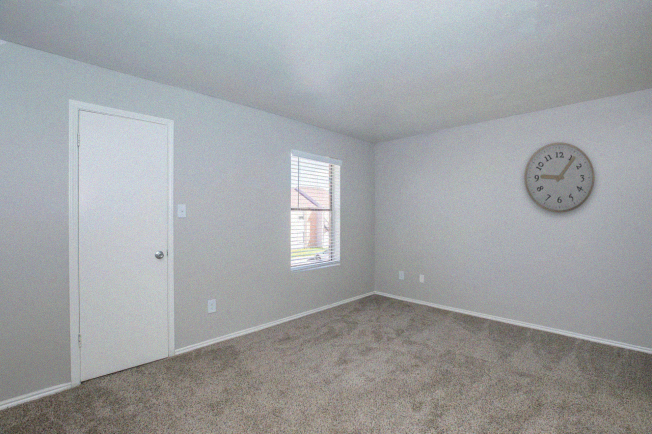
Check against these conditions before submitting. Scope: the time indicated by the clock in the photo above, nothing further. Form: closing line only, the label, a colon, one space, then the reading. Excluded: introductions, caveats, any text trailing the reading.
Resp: 9:06
